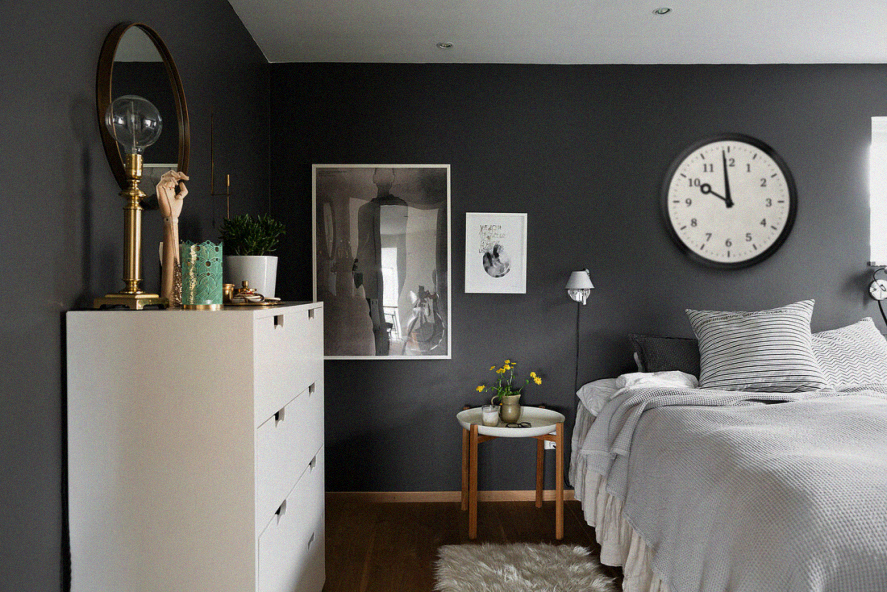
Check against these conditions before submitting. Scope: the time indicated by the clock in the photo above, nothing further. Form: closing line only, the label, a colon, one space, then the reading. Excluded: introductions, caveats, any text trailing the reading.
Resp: 9:59
